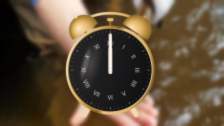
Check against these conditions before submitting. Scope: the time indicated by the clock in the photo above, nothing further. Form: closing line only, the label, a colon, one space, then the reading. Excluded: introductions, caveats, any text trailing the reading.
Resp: 12:00
